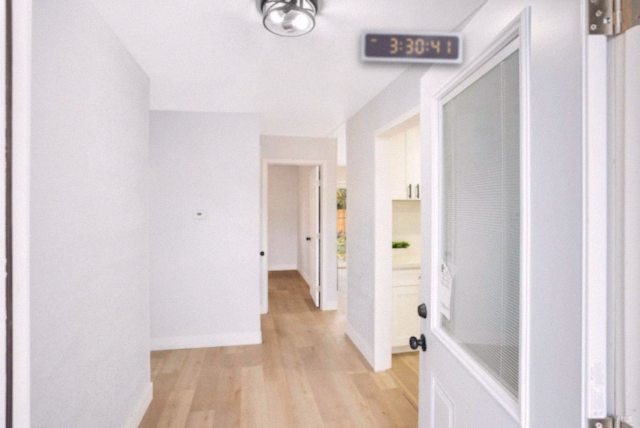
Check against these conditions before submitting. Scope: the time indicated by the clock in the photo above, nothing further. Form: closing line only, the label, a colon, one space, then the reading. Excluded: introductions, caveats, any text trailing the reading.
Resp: 3:30:41
